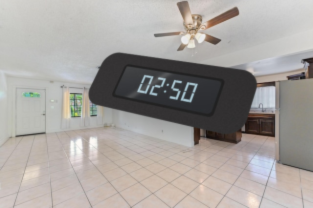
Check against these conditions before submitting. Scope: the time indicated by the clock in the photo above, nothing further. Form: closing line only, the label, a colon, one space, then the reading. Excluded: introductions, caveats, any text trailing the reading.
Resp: 2:50
